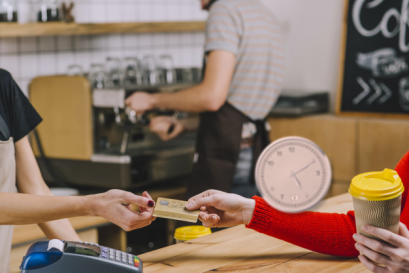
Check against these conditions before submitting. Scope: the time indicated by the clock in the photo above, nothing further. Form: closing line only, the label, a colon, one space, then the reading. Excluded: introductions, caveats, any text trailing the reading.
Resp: 5:10
